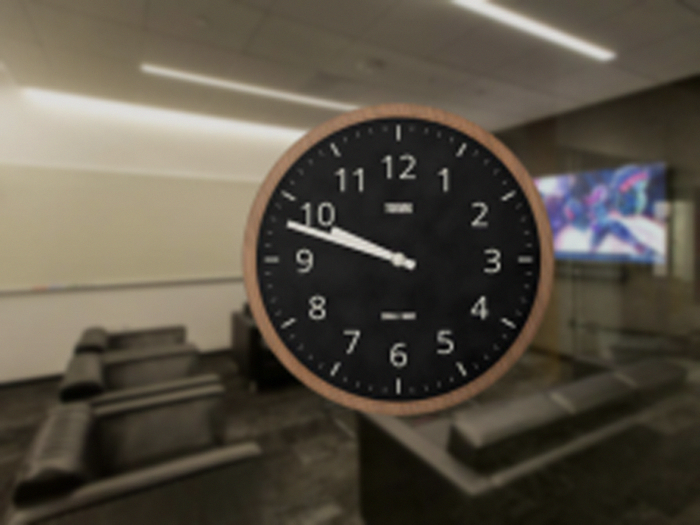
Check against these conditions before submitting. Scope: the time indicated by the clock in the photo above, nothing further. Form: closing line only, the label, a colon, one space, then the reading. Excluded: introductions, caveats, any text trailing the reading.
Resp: 9:48
